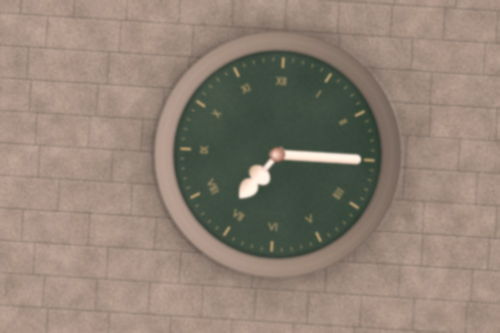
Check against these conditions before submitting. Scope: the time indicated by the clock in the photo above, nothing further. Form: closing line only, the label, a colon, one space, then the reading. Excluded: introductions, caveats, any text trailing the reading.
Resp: 7:15
